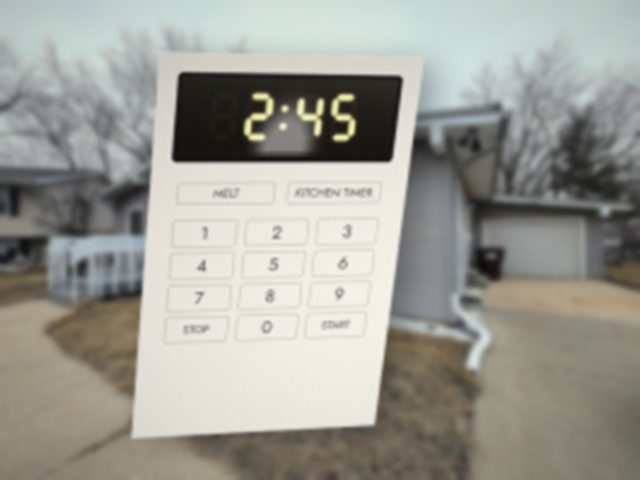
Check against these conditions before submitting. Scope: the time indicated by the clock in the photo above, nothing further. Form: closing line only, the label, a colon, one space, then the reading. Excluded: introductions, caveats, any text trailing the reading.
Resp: 2:45
